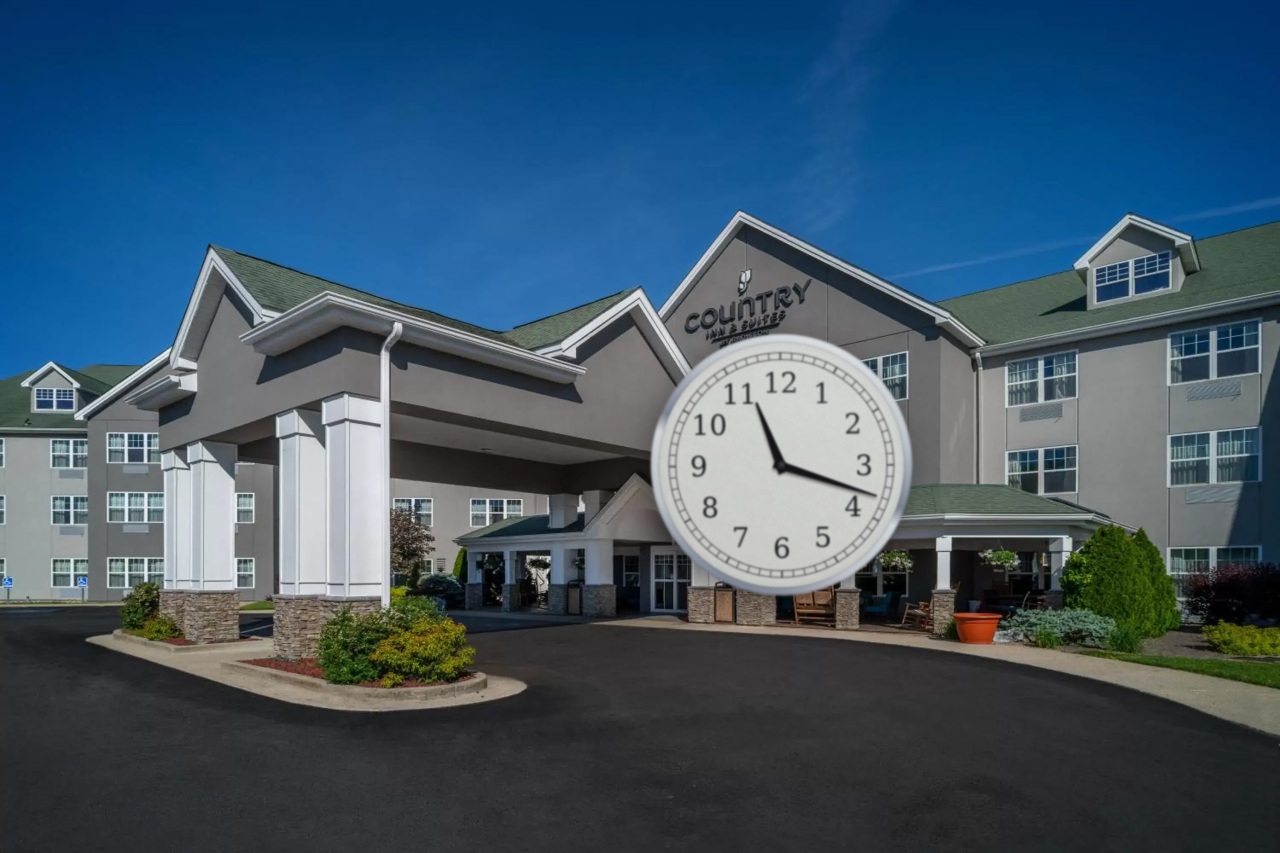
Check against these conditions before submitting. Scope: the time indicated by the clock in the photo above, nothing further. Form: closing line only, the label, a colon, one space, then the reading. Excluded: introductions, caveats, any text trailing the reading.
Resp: 11:18
